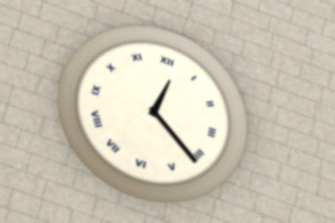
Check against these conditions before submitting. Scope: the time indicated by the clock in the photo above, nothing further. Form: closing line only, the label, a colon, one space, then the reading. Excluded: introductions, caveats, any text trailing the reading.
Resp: 12:21
